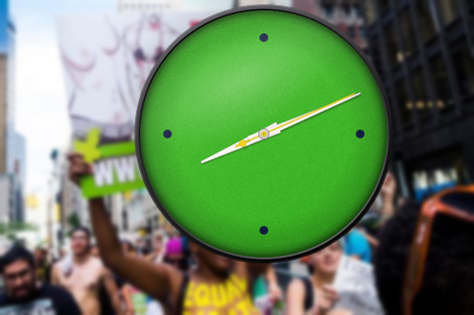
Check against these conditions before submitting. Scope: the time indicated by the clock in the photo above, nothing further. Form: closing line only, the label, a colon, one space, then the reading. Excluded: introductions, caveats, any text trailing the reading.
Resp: 8:11:11
